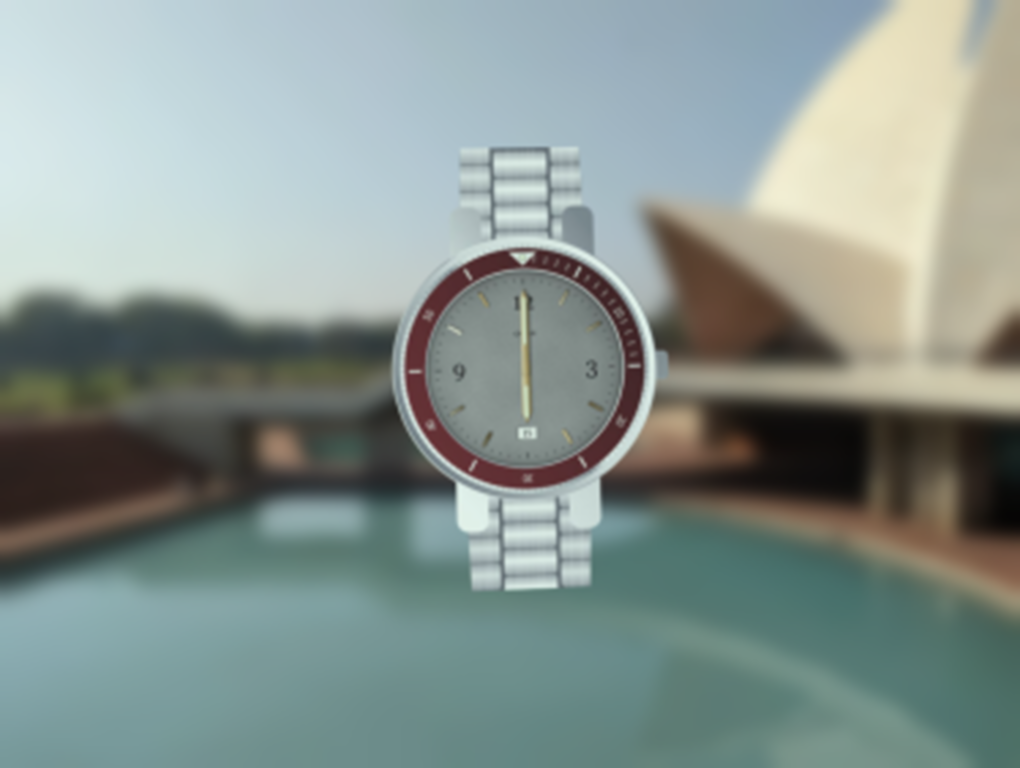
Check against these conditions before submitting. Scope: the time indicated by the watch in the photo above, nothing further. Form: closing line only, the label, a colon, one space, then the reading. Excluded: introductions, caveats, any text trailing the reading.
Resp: 6:00
